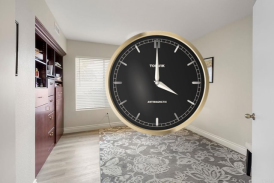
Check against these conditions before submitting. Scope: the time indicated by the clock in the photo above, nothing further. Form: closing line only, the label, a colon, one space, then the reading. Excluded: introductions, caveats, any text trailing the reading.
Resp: 4:00
